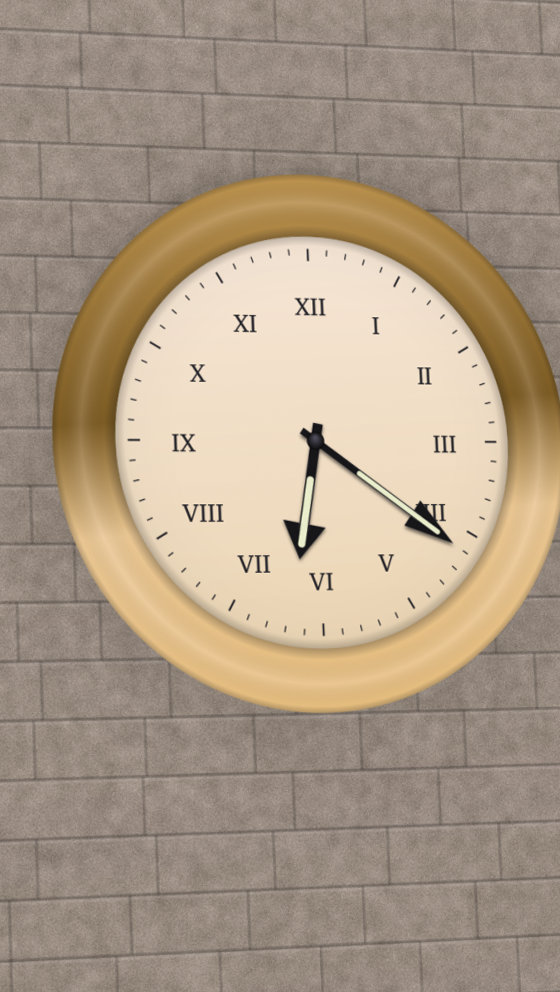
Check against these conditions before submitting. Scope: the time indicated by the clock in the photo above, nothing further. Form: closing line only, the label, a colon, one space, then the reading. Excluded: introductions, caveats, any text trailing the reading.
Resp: 6:21
